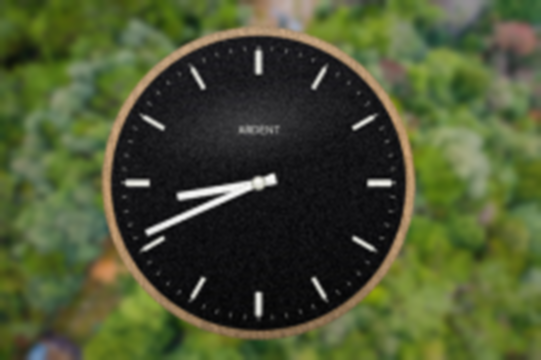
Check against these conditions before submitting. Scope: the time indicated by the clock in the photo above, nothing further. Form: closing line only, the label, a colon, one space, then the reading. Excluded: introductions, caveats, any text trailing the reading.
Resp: 8:41
